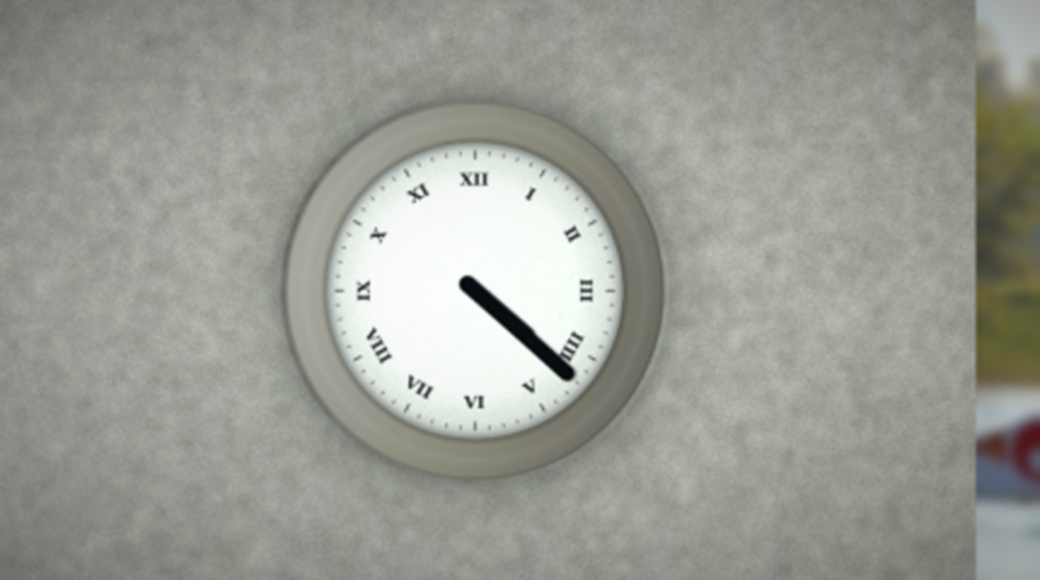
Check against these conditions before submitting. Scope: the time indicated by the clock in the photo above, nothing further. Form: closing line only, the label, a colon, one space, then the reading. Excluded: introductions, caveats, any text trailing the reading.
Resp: 4:22
